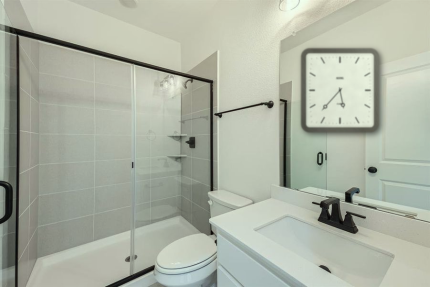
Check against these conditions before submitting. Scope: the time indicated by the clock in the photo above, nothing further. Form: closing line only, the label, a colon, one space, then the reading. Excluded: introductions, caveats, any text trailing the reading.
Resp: 5:37
